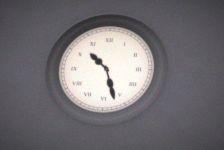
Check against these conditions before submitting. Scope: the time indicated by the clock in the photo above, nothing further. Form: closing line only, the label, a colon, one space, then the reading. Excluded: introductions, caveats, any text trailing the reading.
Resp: 10:27
